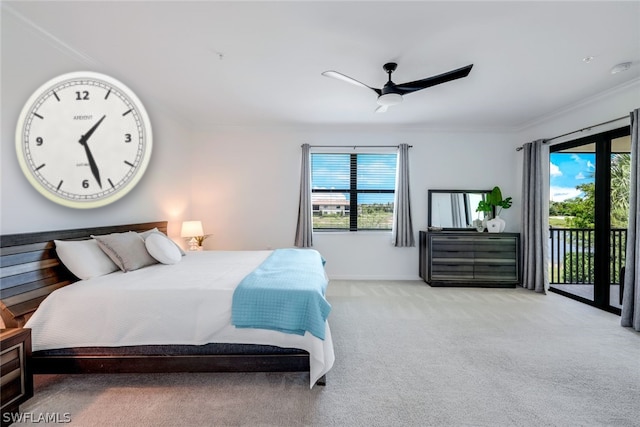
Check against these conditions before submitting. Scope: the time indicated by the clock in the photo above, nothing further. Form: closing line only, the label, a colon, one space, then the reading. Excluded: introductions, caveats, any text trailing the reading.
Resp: 1:27
